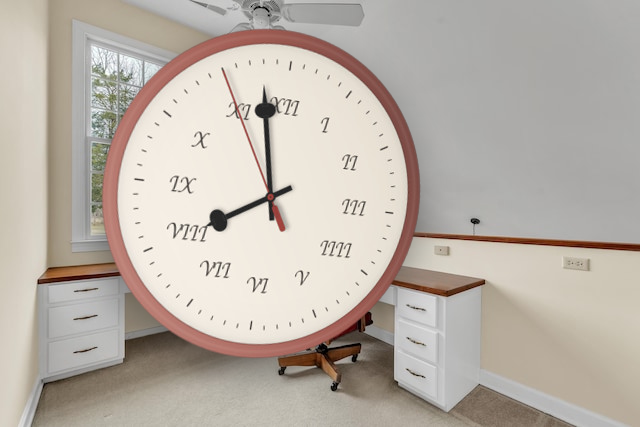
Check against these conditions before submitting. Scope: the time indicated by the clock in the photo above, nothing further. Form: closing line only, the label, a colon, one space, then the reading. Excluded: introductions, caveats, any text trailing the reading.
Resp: 7:57:55
